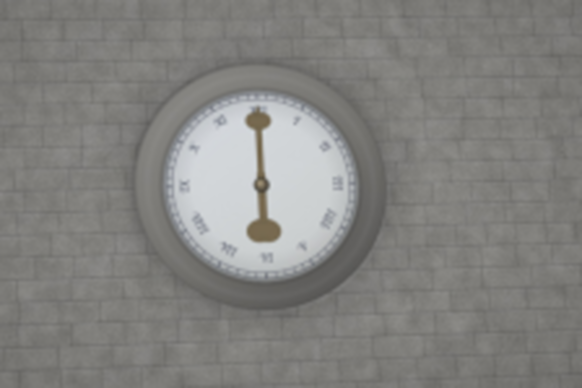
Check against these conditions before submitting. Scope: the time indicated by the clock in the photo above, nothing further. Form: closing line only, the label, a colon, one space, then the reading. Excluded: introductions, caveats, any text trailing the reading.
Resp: 6:00
